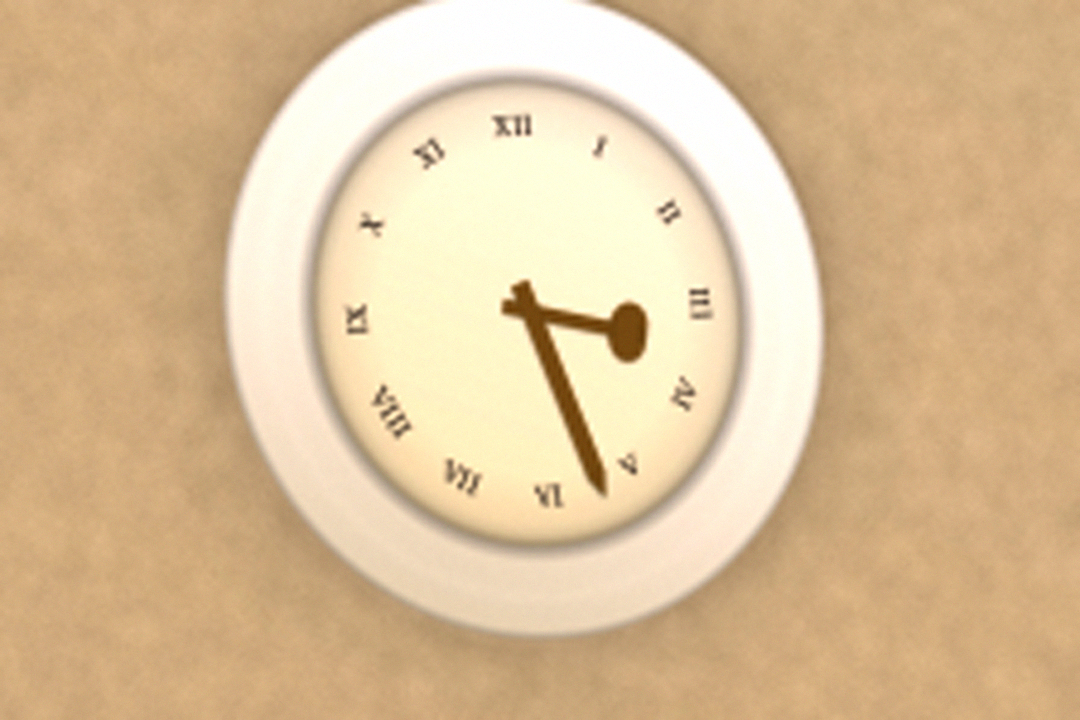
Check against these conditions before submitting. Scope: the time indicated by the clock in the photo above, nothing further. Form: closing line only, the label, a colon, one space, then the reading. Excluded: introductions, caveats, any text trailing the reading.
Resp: 3:27
